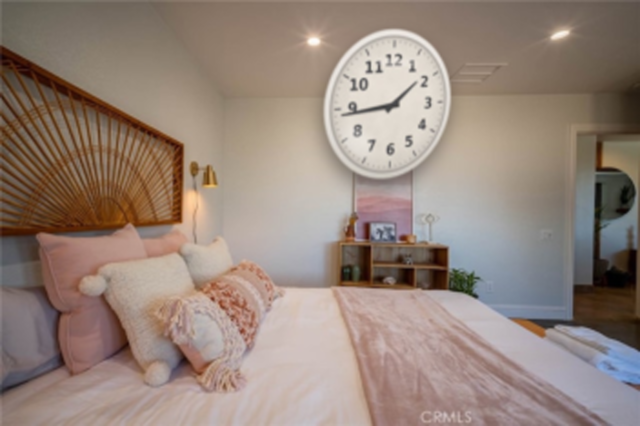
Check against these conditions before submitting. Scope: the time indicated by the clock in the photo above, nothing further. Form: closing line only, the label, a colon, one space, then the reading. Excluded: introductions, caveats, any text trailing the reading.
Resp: 1:44
